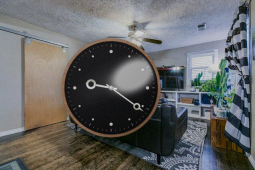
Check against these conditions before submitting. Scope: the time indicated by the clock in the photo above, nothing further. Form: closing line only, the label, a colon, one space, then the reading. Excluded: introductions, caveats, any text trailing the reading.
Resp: 9:21
